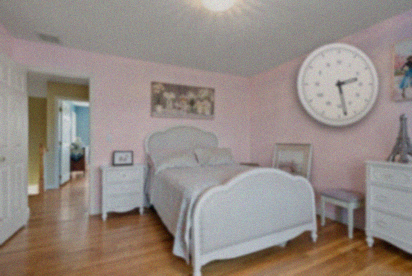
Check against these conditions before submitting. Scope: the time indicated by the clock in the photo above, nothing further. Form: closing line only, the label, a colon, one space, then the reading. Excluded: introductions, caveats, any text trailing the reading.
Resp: 2:28
